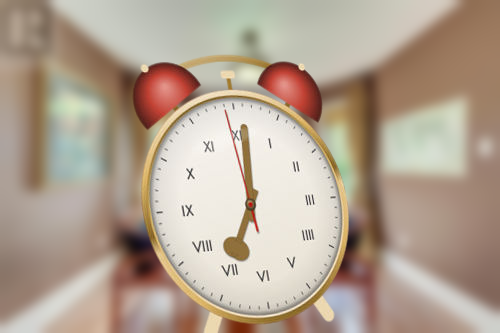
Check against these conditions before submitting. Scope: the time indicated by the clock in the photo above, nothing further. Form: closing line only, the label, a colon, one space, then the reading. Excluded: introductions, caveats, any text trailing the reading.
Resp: 7:00:59
